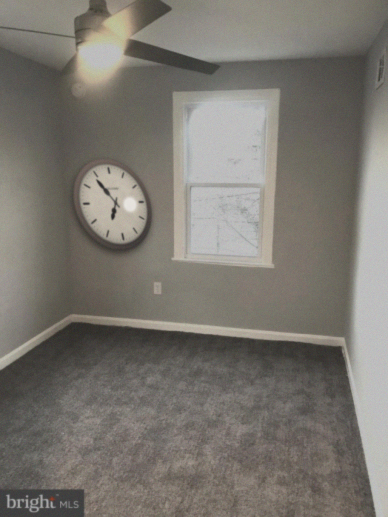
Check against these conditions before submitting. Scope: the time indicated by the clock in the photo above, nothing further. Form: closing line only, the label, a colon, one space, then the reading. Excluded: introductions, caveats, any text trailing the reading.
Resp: 6:54
